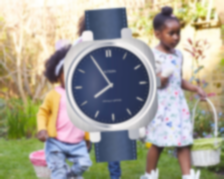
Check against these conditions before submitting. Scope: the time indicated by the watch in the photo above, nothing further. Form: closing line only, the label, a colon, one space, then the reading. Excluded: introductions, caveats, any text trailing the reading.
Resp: 7:55
